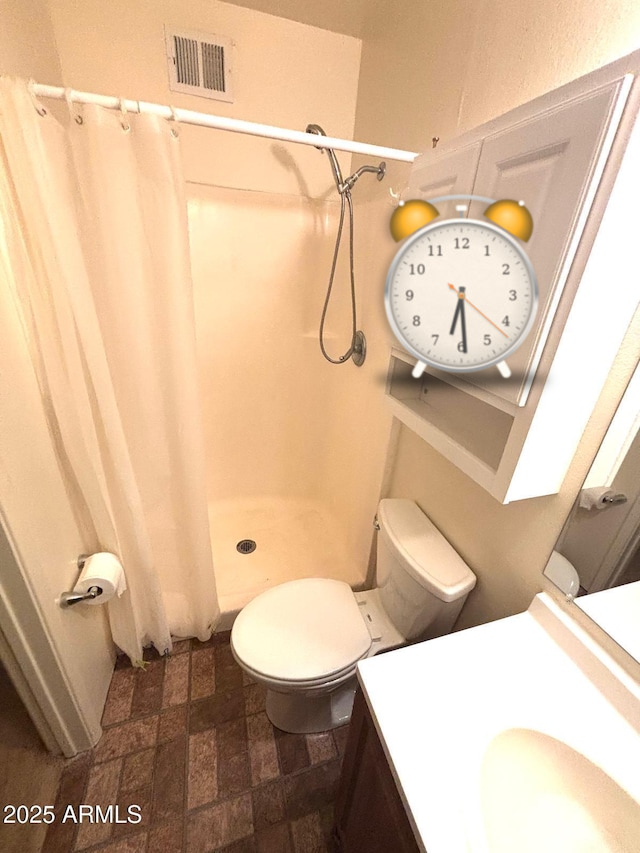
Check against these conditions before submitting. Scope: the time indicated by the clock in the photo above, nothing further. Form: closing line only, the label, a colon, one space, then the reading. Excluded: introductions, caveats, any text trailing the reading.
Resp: 6:29:22
